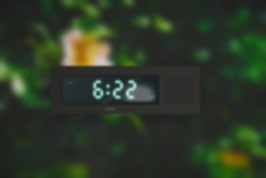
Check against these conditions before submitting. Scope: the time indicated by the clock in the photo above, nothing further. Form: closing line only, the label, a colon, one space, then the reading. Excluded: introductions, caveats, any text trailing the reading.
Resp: 6:22
